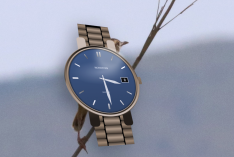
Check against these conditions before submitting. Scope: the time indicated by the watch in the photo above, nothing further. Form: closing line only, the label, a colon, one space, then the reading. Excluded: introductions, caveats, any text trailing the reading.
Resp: 3:29
